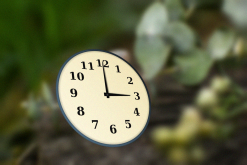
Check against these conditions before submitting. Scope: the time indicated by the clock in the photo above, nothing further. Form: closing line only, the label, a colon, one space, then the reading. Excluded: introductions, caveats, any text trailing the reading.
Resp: 3:00
